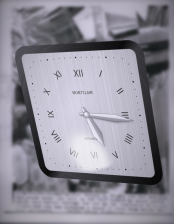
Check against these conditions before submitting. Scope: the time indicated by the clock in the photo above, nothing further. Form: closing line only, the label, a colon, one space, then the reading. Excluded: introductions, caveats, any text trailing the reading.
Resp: 5:16
